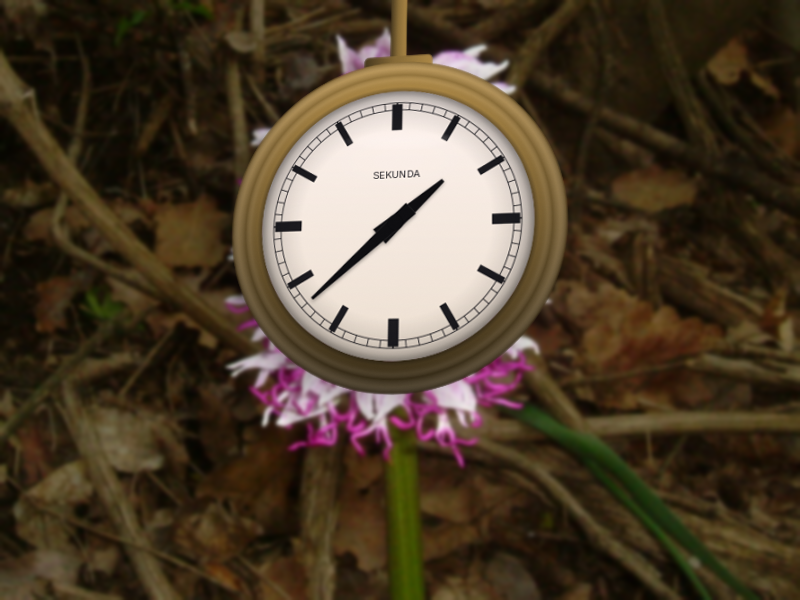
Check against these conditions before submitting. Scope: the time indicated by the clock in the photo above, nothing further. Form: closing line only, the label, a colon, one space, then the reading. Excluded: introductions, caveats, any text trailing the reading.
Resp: 1:38
